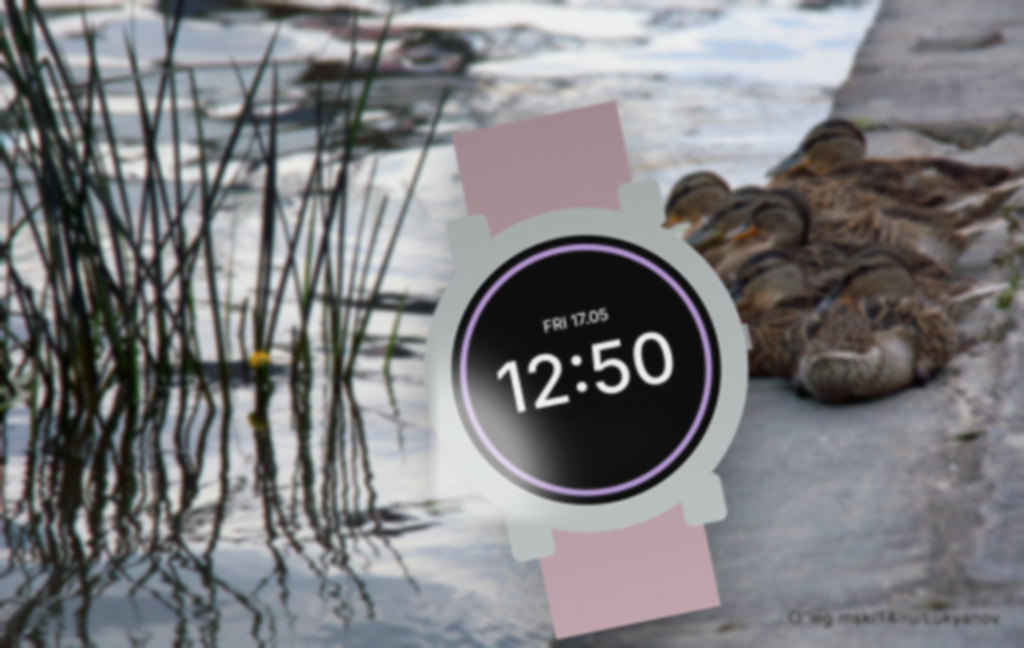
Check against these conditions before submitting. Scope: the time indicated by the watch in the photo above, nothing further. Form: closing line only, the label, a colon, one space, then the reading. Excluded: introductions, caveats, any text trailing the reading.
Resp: 12:50
